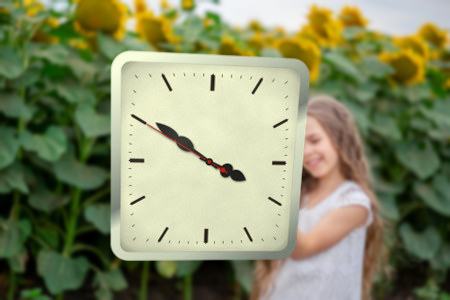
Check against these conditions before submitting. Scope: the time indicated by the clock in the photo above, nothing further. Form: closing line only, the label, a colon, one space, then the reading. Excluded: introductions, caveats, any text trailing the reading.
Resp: 3:50:50
